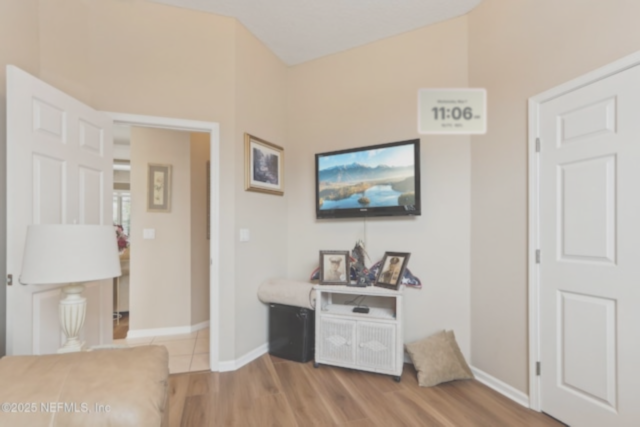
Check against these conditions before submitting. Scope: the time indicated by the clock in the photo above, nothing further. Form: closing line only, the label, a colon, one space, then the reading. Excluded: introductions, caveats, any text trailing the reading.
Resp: 11:06
